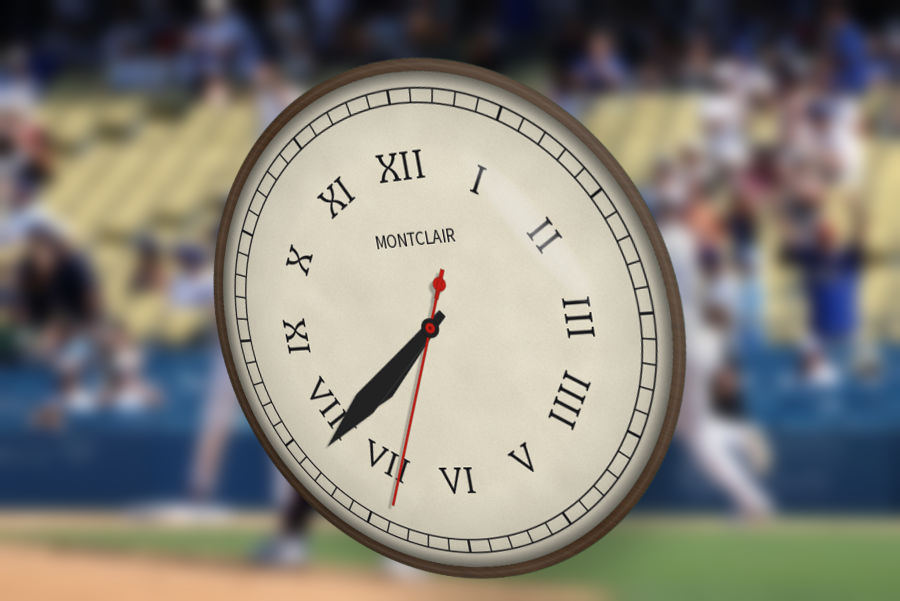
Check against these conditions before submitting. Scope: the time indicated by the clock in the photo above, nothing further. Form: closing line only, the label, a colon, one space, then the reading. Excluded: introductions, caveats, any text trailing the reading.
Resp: 7:38:34
